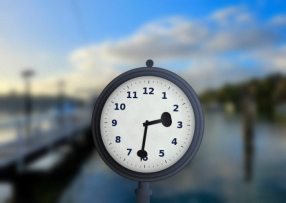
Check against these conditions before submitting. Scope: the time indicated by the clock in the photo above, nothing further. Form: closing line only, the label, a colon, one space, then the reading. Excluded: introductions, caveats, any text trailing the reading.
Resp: 2:31
